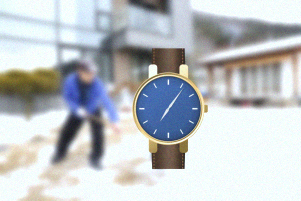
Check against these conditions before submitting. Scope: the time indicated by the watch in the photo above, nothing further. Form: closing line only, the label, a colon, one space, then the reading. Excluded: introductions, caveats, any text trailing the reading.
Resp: 7:06
